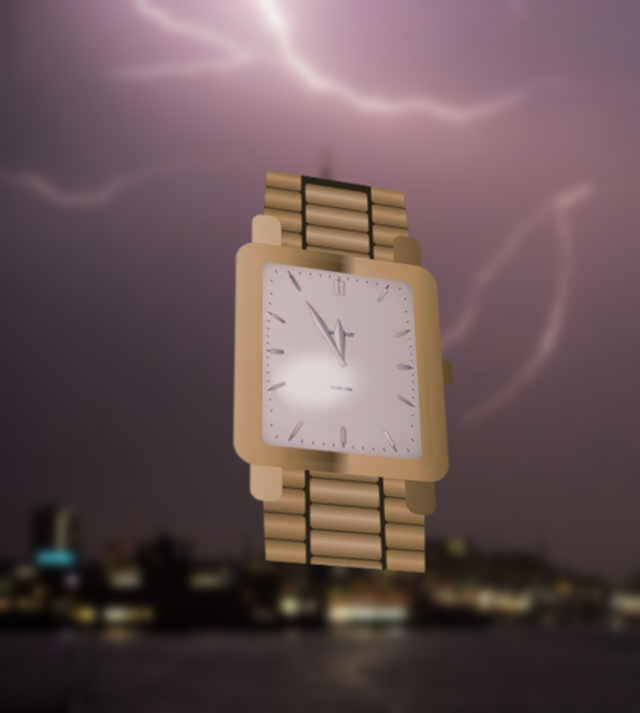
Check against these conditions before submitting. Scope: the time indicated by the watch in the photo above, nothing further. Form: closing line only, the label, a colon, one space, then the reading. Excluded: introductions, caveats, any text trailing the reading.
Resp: 11:55
